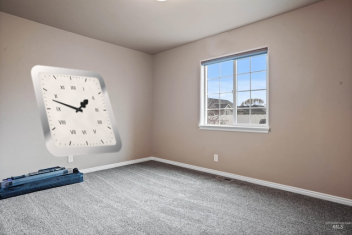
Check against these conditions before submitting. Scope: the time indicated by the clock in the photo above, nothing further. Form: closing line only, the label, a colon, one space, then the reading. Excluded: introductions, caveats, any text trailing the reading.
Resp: 1:48
